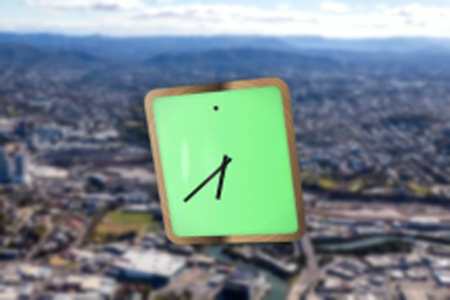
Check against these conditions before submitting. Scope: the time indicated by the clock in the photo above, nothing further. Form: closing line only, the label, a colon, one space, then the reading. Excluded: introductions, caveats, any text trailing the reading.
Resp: 6:39
